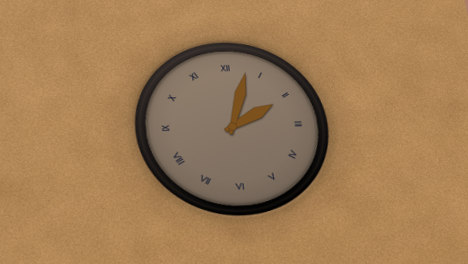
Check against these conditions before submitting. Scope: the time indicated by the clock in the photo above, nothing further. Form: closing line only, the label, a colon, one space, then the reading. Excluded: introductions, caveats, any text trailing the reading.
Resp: 2:03
